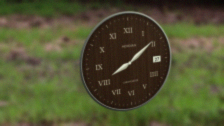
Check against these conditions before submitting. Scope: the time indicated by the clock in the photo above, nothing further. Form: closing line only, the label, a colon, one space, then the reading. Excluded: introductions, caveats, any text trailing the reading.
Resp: 8:09
